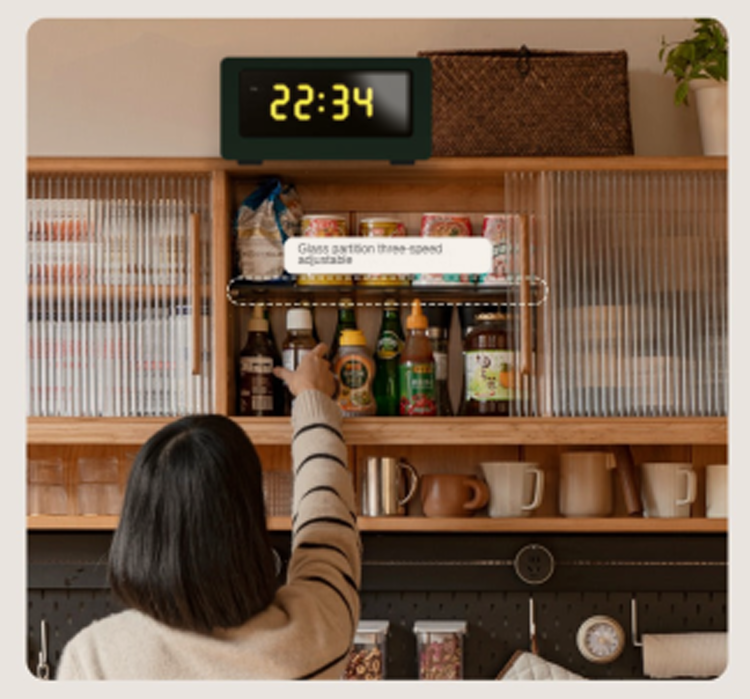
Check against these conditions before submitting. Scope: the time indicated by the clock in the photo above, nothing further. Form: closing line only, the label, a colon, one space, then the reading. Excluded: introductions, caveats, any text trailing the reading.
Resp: 22:34
